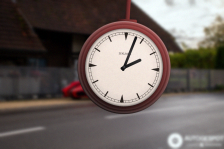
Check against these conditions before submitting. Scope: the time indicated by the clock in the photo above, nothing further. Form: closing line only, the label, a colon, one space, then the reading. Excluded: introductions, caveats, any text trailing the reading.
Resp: 2:03
